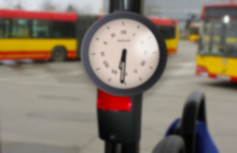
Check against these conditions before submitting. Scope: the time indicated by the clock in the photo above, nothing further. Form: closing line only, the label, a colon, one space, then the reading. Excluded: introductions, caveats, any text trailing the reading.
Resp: 6:31
